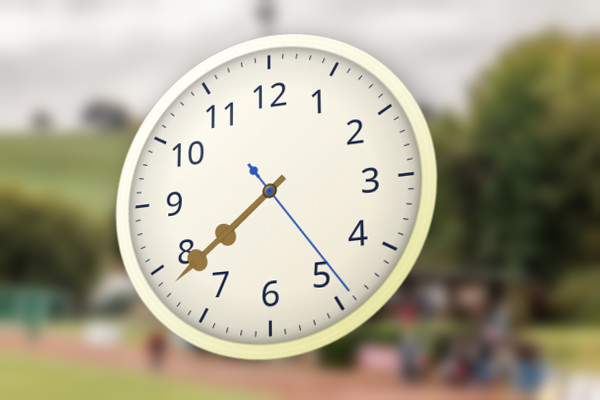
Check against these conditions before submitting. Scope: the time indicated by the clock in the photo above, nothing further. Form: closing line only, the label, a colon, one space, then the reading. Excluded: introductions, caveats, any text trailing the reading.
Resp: 7:38:24
